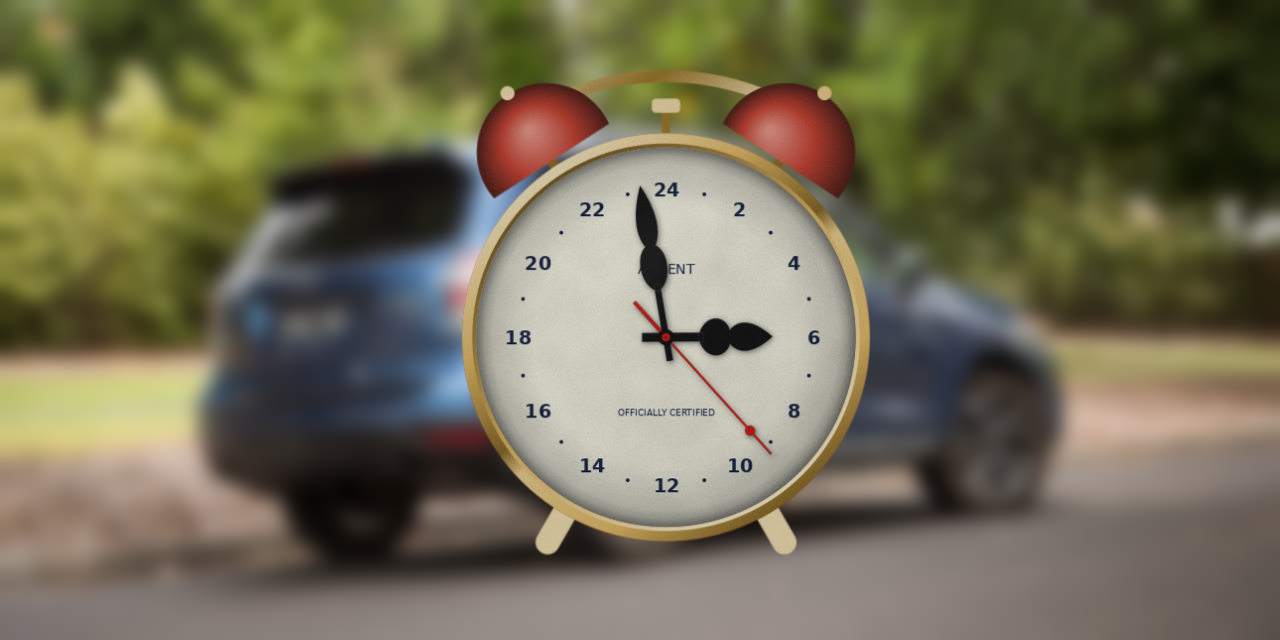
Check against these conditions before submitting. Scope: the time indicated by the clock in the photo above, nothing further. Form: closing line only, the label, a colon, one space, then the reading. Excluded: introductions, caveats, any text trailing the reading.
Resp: 5:58:23
